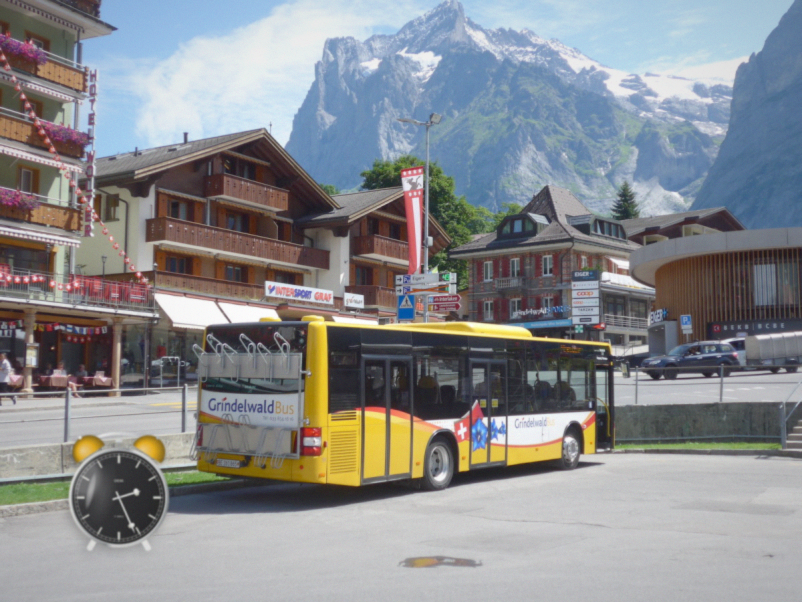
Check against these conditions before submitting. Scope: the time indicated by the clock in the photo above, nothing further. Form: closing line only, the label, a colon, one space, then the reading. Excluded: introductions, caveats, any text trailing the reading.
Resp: 2:26
